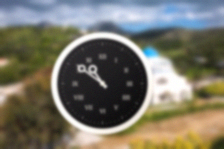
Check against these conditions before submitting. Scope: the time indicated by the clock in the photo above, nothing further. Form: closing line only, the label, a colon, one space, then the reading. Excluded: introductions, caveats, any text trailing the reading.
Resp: 10:51
